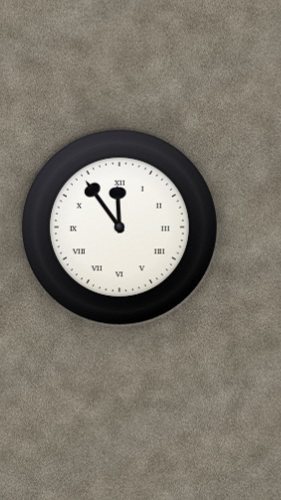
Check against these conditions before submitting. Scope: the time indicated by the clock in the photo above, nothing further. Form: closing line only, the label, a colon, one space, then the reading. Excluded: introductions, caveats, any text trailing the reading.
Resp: 11:54
